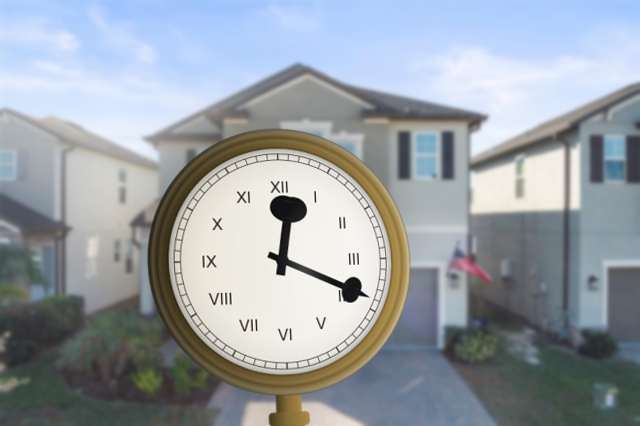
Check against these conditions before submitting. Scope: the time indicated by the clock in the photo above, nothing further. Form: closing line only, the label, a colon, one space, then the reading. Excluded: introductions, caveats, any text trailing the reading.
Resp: 12:19
